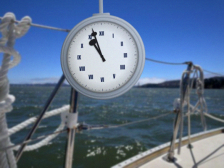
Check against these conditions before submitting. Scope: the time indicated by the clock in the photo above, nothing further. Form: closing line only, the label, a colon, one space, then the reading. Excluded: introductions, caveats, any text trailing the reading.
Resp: 10:57
